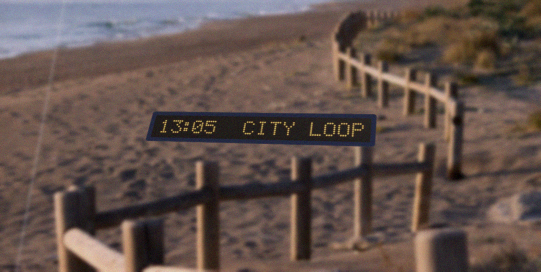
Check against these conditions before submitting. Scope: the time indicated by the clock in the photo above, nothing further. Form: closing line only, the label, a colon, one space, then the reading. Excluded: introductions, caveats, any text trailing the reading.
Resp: 13:05
